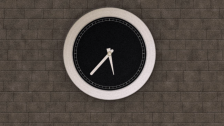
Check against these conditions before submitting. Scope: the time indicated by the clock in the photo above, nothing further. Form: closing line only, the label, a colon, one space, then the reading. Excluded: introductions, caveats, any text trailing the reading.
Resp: 5:37
